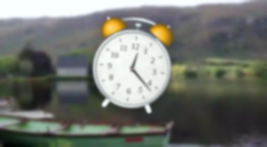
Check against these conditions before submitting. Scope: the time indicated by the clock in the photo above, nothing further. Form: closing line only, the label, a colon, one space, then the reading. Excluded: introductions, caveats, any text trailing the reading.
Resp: 12:22
